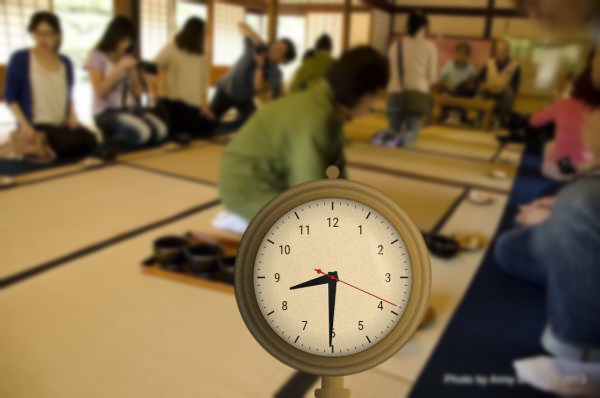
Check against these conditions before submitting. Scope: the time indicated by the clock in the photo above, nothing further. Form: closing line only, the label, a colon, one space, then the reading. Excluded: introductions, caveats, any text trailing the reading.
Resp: 8:30:19
